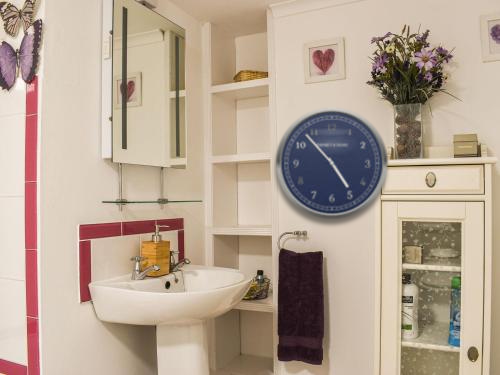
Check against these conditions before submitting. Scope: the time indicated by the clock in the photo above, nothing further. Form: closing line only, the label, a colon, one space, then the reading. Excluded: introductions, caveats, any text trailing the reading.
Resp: 4:53
